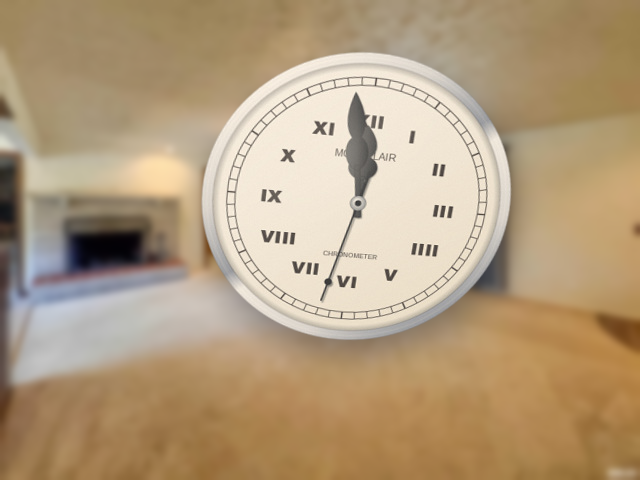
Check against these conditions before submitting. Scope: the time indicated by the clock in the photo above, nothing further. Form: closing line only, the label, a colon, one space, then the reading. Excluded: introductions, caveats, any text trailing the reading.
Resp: 11:58:32
